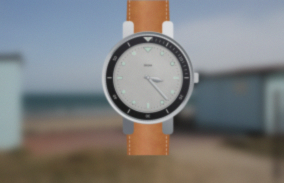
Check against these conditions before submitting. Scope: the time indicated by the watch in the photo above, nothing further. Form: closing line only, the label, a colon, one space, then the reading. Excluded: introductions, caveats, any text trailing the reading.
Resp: 3:23
